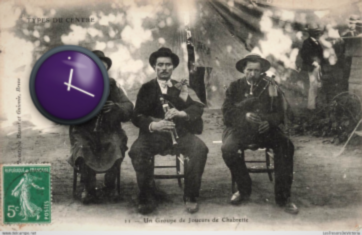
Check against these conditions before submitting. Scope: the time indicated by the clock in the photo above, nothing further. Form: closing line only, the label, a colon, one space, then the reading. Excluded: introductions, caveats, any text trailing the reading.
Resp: 12:19
